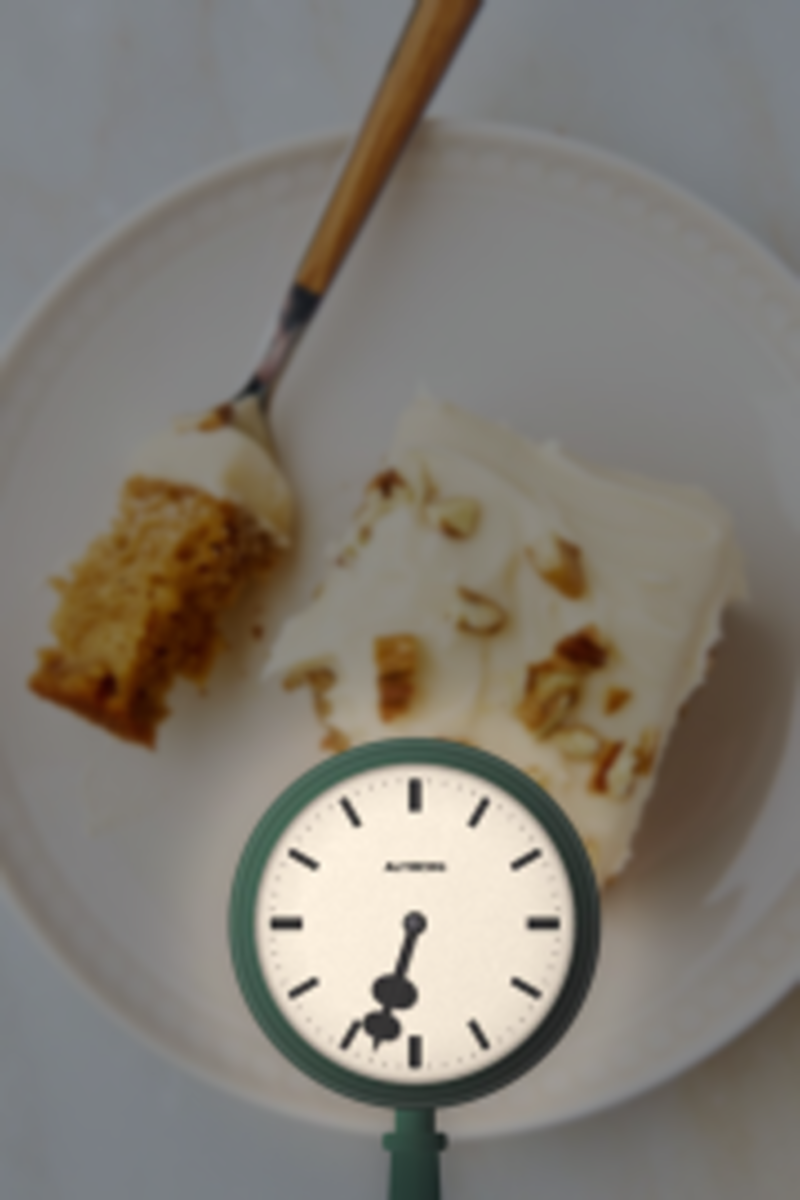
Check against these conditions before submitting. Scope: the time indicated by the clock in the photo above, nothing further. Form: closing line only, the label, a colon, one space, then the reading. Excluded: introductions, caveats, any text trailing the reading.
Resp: 6:33
